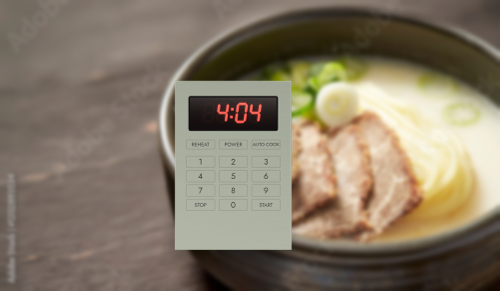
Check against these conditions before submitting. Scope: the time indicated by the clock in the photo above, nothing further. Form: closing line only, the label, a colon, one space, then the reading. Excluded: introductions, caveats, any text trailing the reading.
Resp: 4:04
